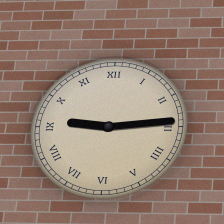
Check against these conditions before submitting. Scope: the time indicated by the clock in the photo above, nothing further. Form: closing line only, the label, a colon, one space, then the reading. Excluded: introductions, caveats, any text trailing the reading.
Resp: 9:14
